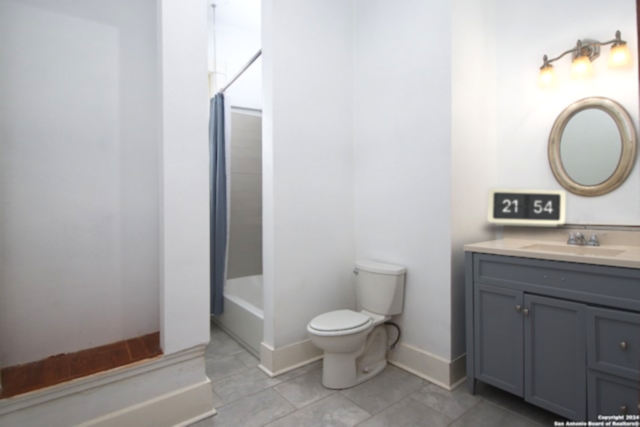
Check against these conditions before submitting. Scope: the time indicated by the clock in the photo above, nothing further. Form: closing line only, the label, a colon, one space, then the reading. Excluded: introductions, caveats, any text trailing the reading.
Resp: 21:54
